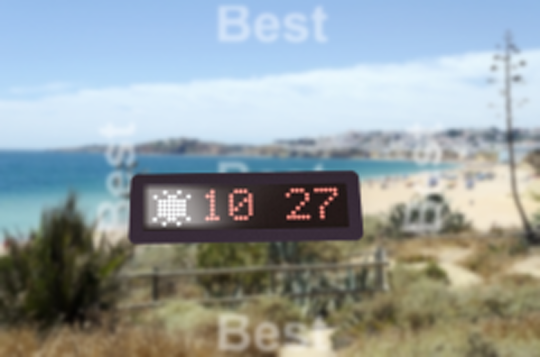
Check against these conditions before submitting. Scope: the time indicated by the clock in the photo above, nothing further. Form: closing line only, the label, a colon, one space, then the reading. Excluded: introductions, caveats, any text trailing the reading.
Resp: 10:27
